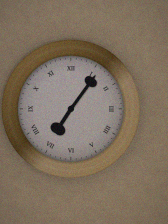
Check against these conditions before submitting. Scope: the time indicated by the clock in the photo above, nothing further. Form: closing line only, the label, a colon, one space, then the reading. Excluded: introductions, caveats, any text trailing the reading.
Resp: 7:06
